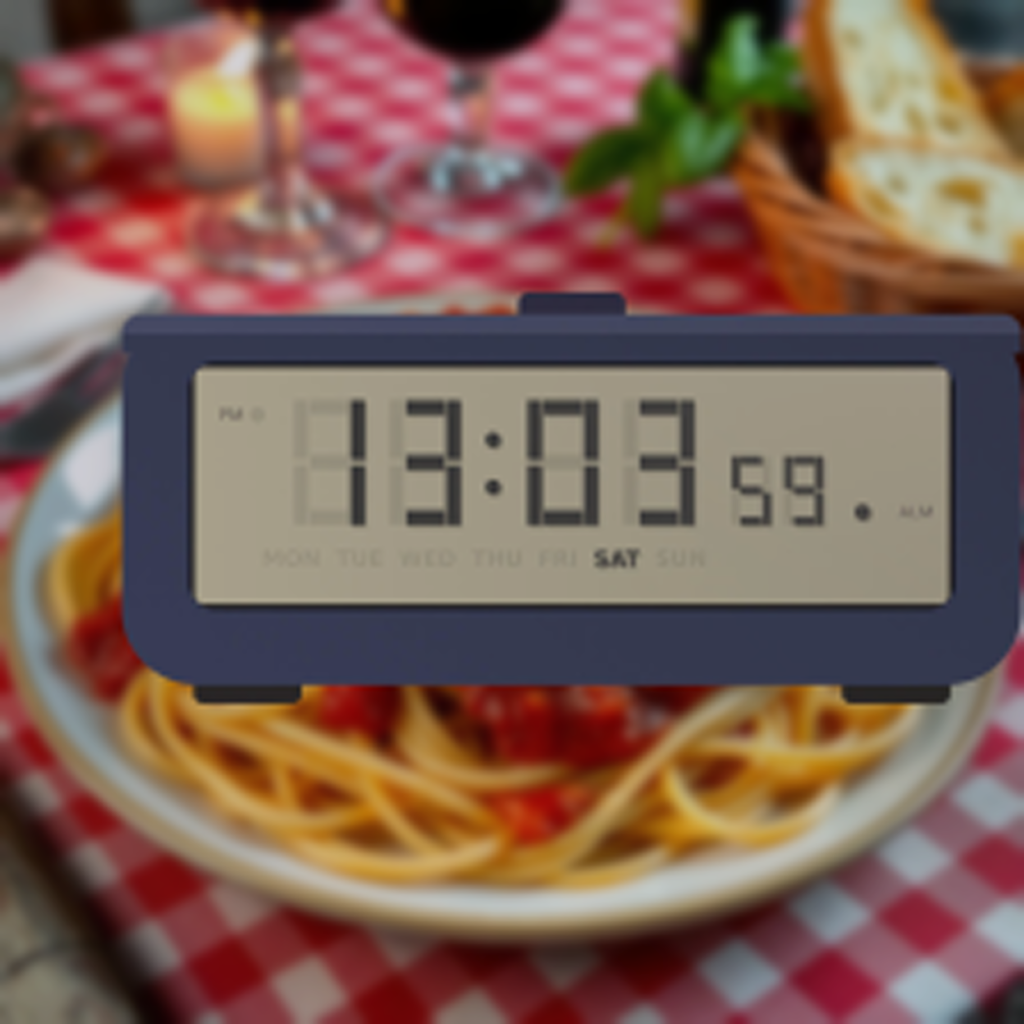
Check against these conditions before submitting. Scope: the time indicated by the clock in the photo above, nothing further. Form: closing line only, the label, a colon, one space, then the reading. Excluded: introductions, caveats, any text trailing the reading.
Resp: 13:03:59
